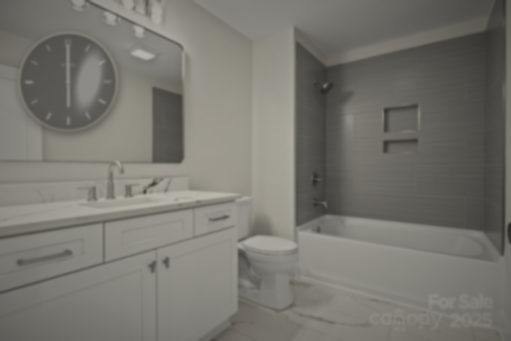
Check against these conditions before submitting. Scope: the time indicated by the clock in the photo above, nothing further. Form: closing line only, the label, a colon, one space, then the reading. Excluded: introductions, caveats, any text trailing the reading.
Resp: 6:00
